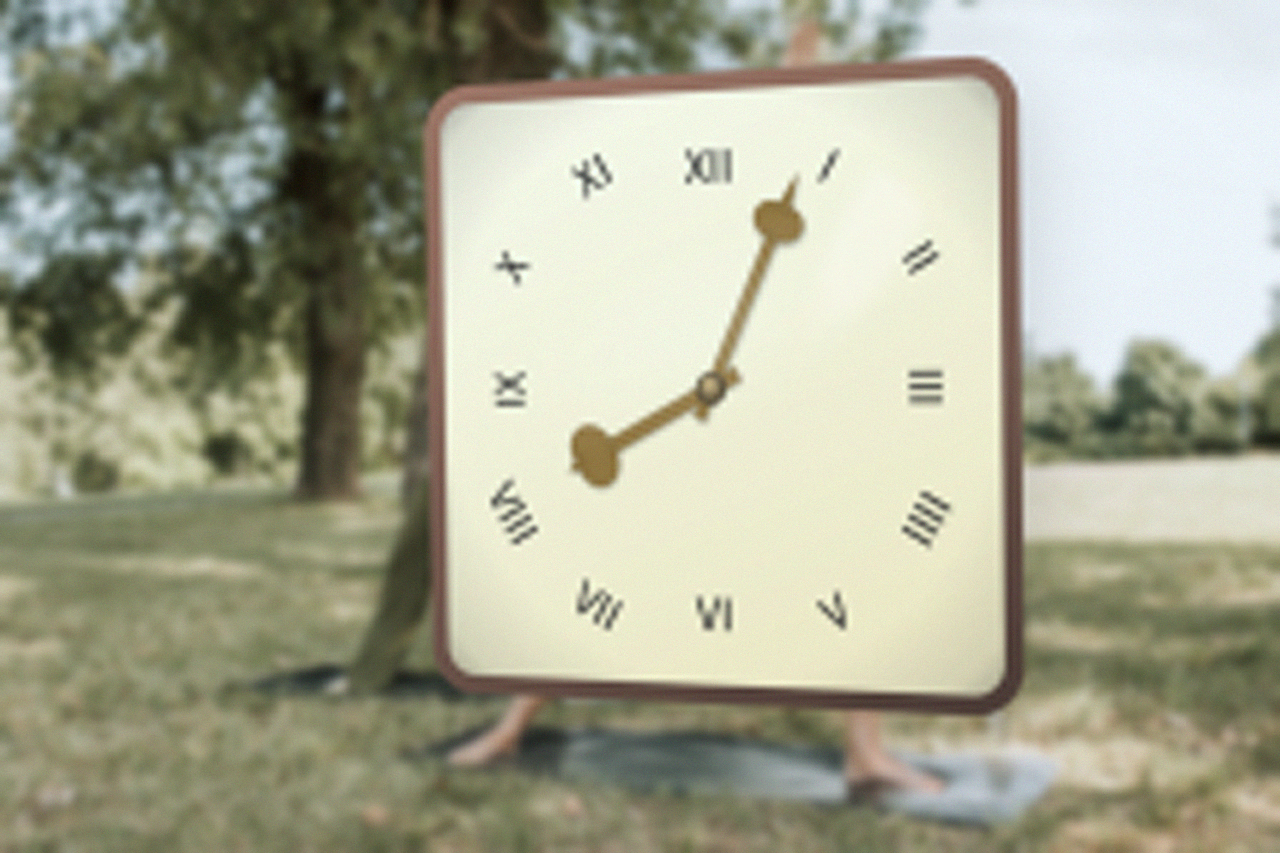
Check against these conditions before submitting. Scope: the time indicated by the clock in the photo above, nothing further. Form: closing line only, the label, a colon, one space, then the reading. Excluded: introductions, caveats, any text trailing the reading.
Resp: 8:04
